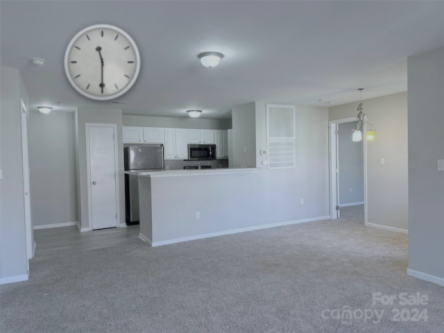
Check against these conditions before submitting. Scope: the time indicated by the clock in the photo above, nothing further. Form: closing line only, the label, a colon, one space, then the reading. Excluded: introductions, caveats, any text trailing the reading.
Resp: 11:30
